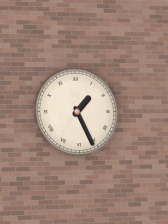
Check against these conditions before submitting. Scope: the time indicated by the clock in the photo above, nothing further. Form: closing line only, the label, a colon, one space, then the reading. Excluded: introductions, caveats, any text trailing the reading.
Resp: 1:26
